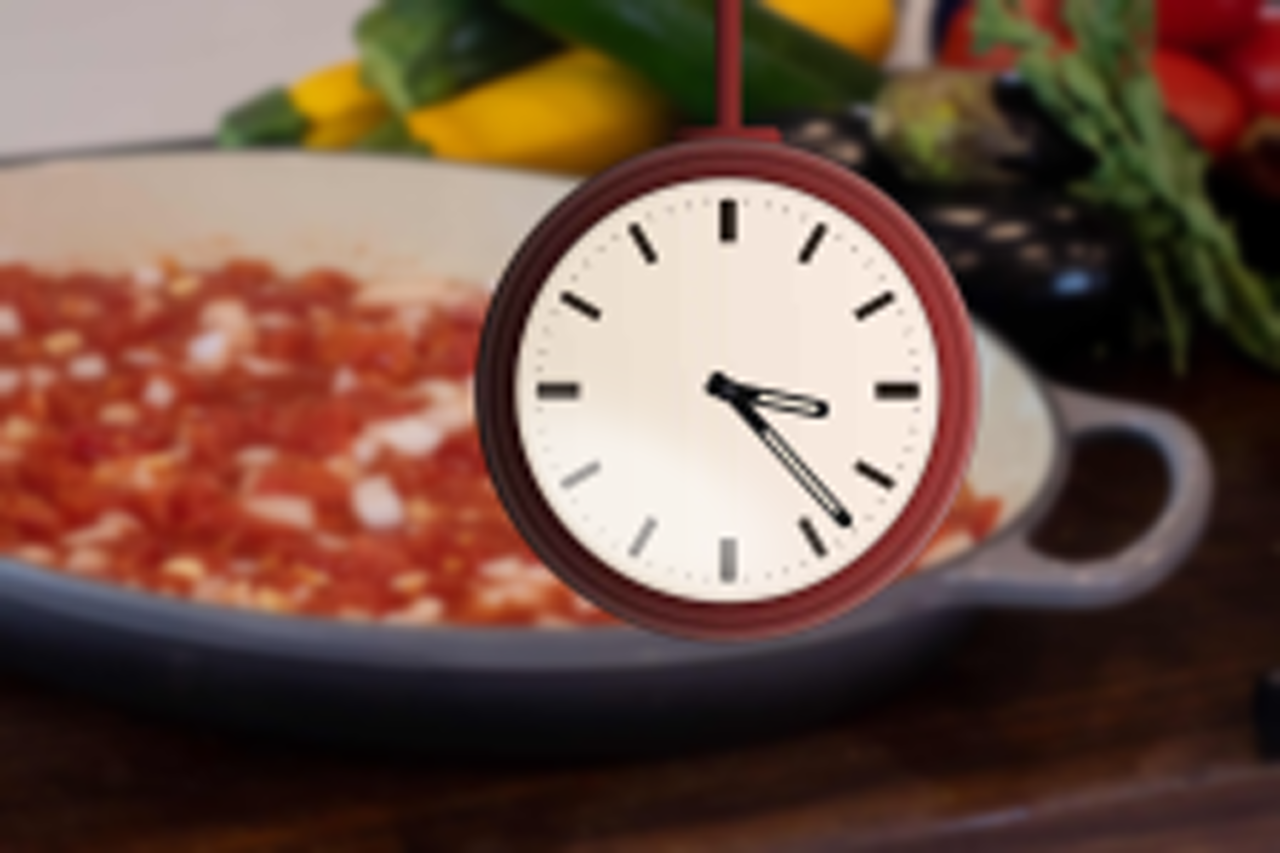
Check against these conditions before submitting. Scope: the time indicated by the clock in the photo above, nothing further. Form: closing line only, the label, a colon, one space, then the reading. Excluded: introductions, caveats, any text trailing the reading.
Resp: 3:23
